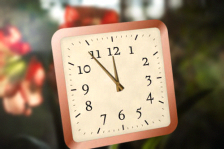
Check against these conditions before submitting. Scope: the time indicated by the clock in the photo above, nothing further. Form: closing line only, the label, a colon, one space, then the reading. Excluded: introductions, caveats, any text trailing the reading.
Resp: 11:54
